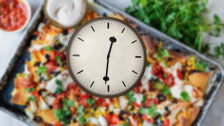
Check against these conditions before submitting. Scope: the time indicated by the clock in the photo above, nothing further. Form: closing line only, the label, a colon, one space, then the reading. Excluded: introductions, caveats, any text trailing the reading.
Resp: 12:31
